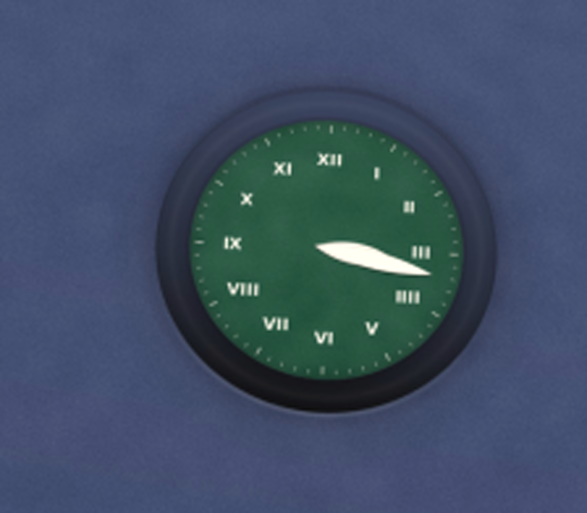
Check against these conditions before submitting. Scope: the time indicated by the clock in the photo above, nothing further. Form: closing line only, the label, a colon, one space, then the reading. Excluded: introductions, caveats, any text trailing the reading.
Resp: 3:17
